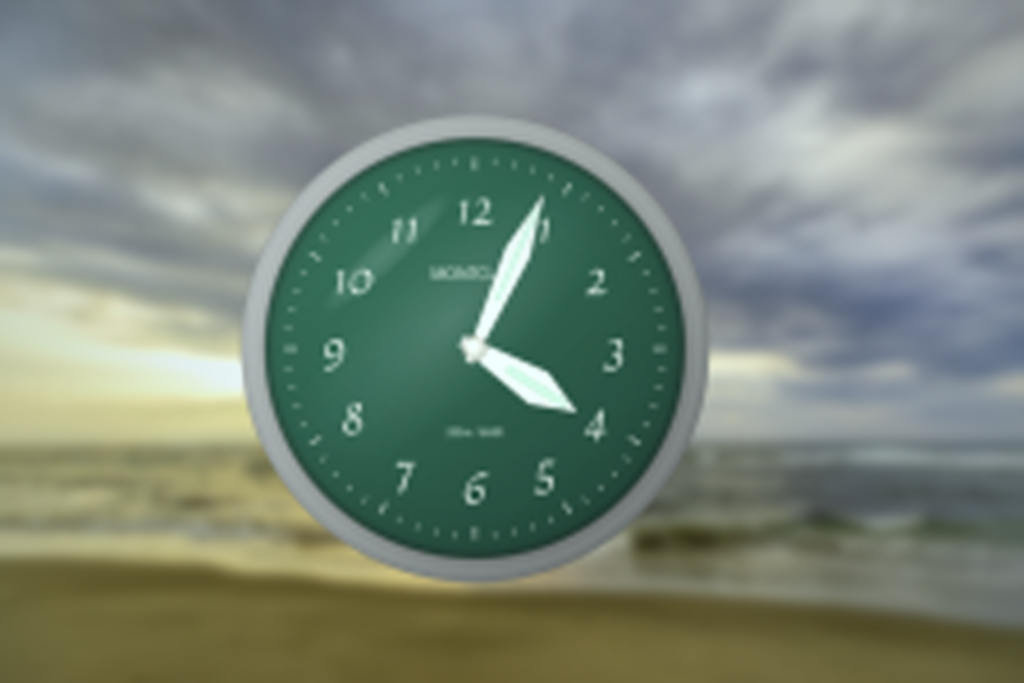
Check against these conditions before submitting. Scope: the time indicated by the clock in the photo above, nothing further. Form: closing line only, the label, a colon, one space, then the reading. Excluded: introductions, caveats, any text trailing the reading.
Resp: 4:04
